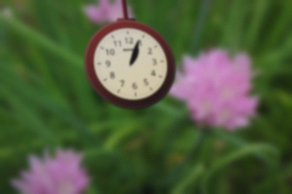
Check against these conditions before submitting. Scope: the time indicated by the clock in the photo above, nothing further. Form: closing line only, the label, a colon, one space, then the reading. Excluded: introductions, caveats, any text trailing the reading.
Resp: 1:04
